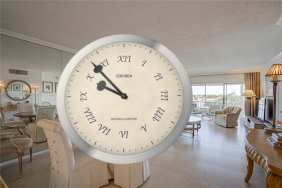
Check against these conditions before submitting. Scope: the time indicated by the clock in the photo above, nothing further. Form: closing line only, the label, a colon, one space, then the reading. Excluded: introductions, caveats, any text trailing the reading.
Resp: 9:53
